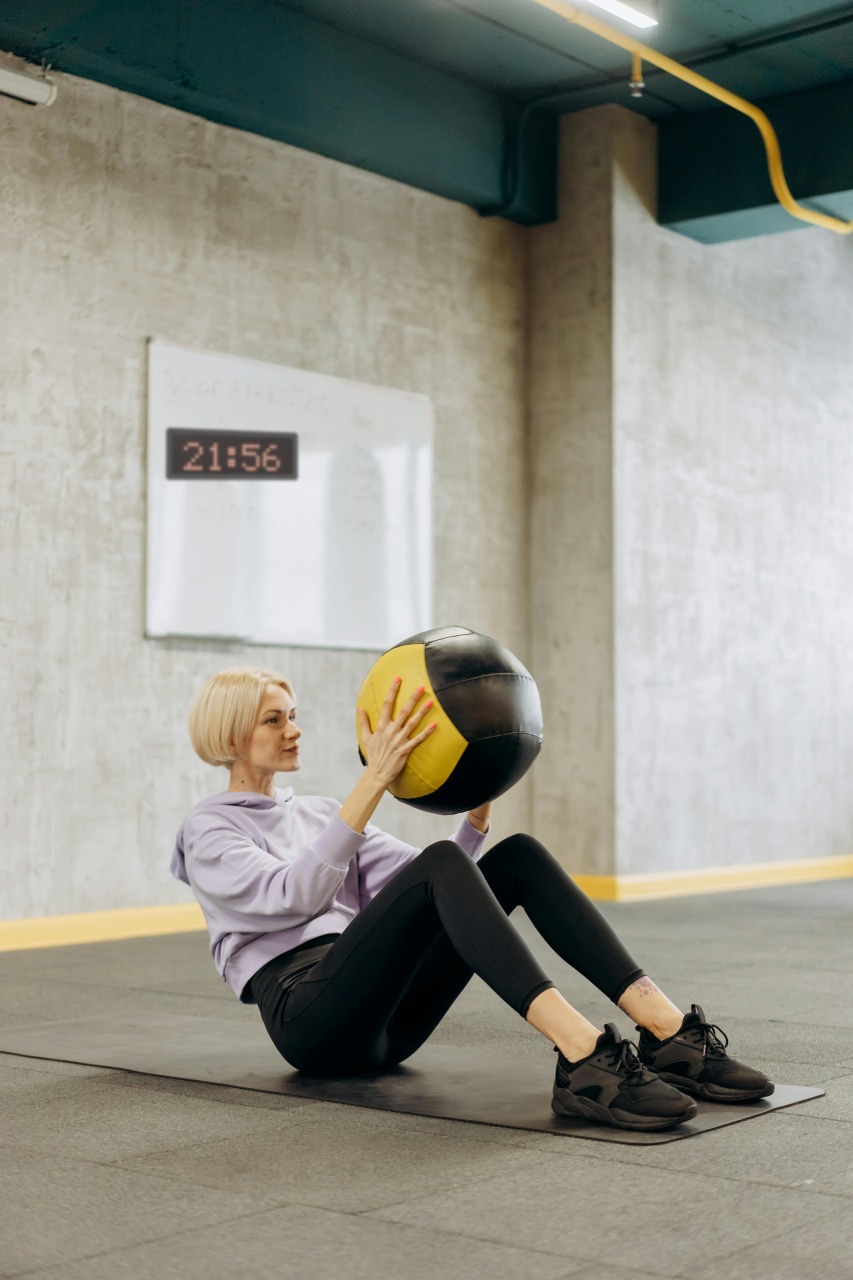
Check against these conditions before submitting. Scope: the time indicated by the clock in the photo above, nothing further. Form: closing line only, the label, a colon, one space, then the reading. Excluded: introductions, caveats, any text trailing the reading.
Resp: 21:56
